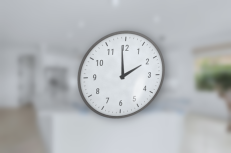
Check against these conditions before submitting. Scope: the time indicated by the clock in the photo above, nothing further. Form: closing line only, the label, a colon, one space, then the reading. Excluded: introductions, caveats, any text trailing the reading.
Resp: 1:59
